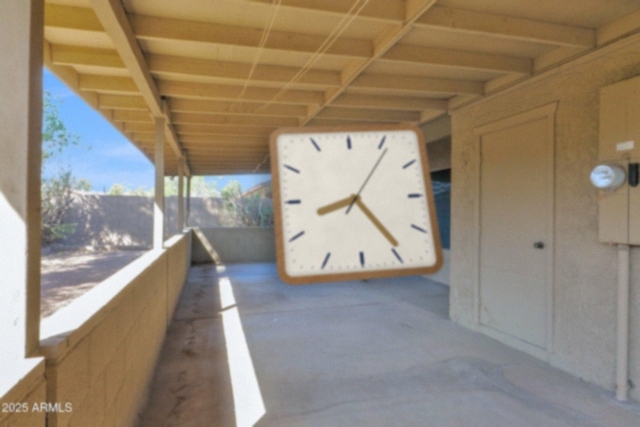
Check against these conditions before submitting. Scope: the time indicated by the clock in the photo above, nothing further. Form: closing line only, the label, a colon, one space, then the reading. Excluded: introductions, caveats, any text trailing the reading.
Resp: 8:24:06
